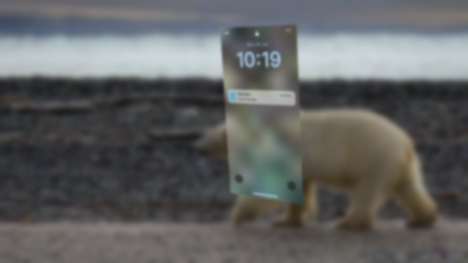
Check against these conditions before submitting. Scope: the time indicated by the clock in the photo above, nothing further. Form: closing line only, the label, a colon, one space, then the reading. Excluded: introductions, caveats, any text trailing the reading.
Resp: 10:19
